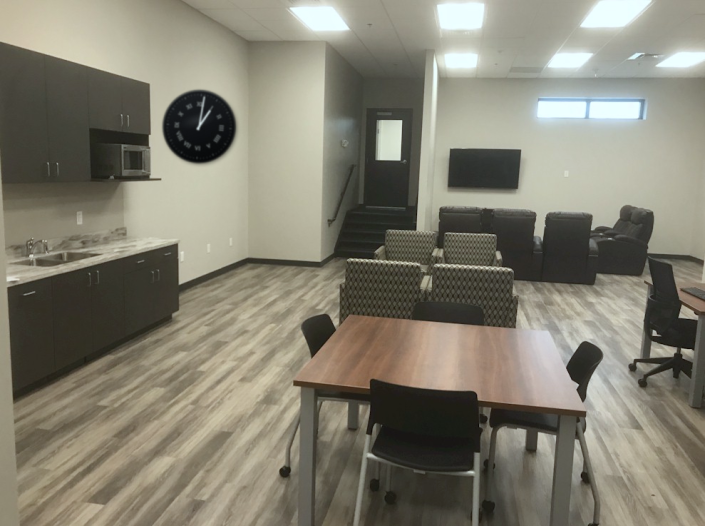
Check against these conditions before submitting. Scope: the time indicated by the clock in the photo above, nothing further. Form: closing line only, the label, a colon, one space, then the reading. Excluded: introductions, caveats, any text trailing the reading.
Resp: 1:01
